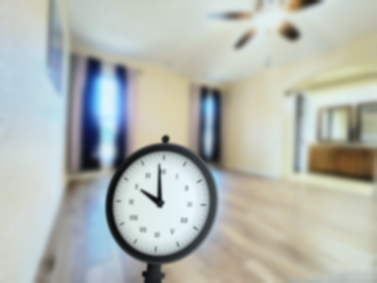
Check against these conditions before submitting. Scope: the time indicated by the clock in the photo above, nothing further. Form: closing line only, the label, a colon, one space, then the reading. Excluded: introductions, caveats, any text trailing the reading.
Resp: 9:59
